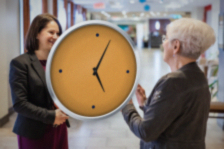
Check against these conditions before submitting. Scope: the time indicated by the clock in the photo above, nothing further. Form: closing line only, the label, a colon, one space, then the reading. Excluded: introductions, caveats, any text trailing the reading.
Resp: 5:04
